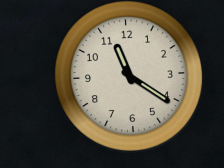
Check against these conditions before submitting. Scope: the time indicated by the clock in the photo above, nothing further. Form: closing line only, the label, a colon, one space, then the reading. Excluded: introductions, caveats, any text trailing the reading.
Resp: 11:21
